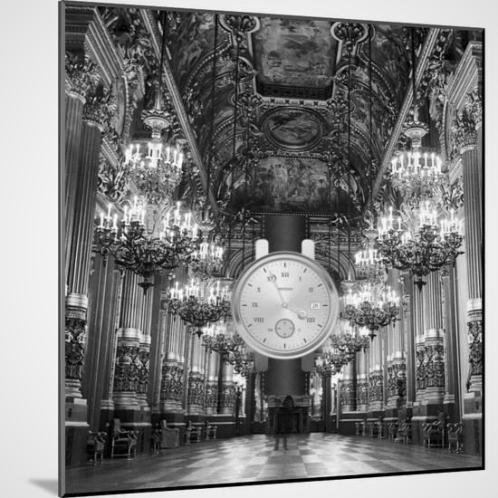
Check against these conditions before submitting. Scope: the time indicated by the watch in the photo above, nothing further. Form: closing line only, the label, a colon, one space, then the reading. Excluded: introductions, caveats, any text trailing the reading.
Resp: 3:56
